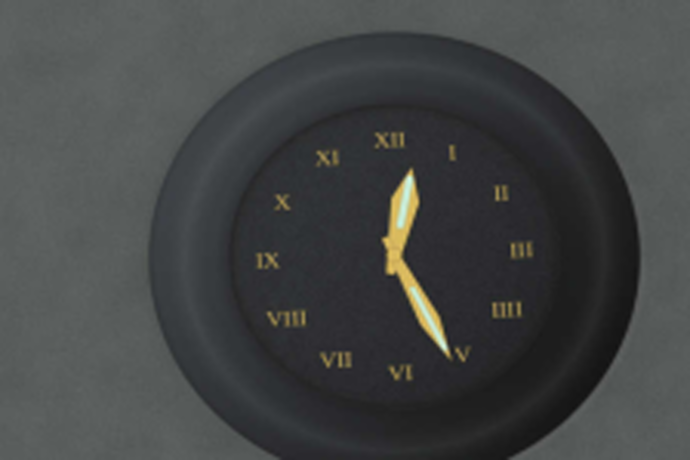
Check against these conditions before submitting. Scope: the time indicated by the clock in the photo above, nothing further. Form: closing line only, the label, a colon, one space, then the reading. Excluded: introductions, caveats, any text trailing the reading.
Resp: 12:26
